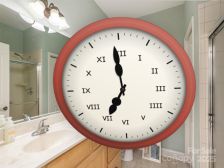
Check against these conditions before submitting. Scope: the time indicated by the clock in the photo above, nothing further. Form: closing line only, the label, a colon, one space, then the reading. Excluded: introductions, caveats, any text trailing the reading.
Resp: 6:59
